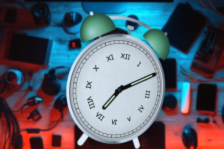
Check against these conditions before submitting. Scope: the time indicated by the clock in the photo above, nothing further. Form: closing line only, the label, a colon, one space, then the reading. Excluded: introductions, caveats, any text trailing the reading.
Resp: 7:10
